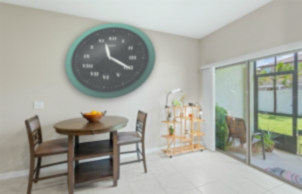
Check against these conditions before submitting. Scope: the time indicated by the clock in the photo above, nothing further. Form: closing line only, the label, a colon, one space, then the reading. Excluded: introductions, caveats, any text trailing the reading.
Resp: 11:20
